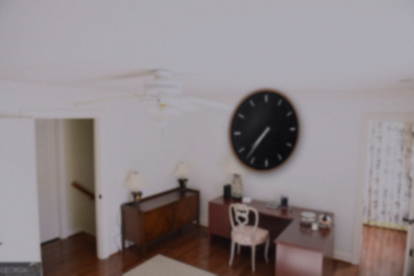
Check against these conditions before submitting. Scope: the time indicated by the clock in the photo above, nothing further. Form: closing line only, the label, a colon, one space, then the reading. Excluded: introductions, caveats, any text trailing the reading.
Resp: 7:37
